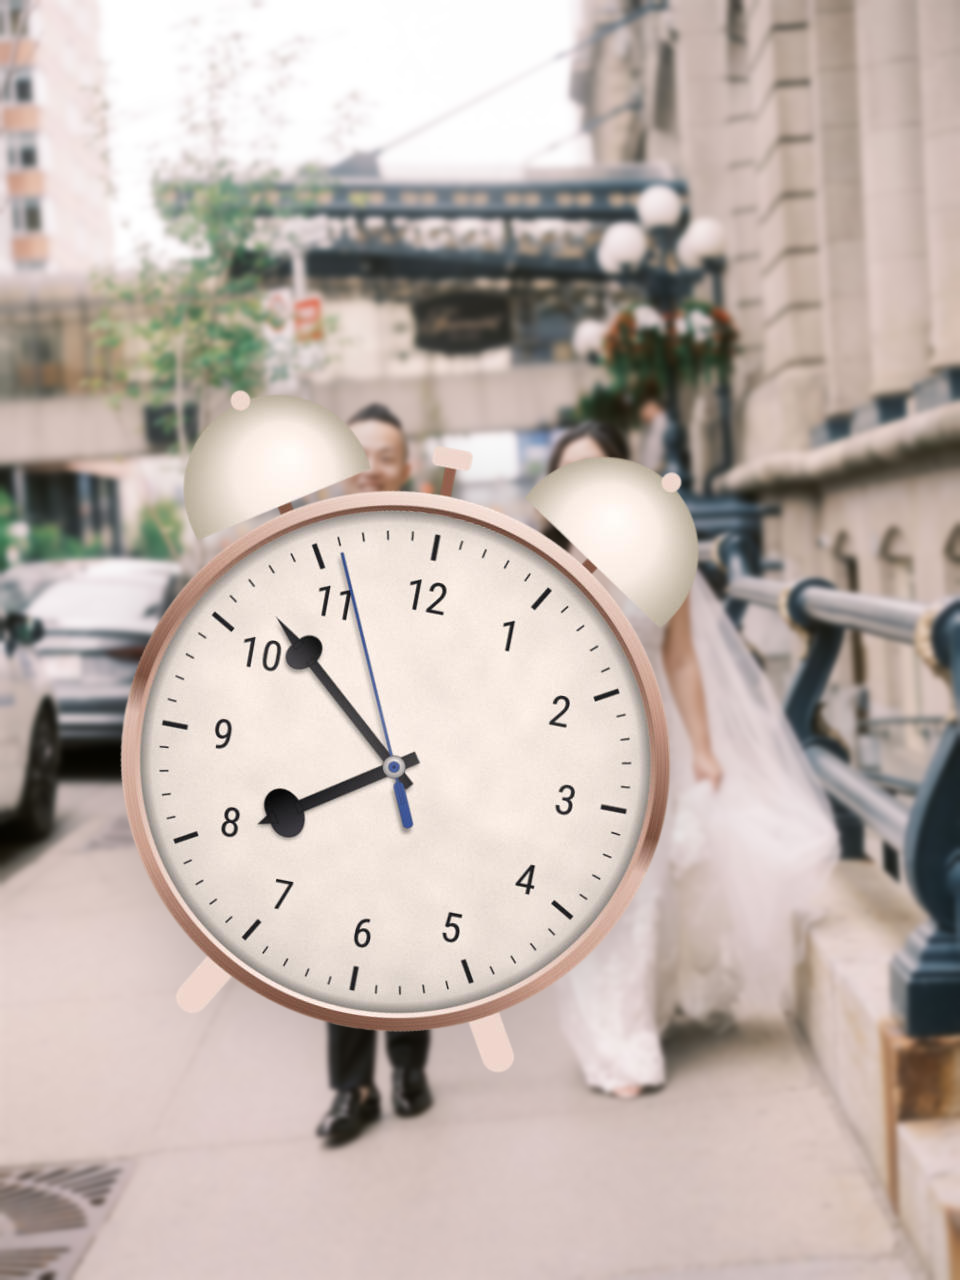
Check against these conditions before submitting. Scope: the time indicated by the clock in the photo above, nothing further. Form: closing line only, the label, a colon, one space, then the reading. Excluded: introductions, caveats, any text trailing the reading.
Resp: 7:51:56
